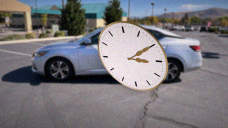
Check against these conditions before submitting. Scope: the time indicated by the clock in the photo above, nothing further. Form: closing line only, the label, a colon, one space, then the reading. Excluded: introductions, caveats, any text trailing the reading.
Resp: 3:10
